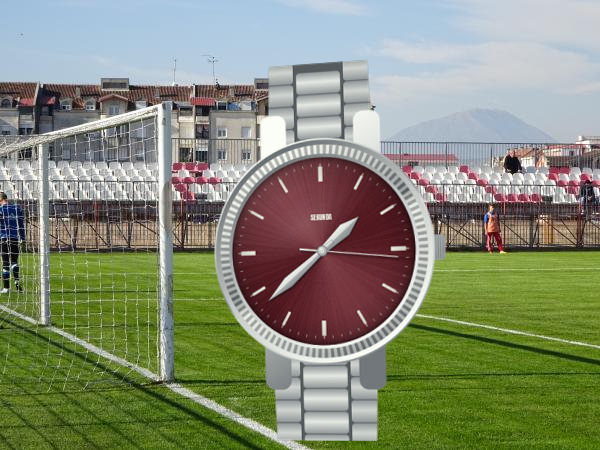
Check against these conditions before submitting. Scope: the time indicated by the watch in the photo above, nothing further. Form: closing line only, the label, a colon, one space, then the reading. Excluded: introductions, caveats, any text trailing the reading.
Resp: 1:38:16
